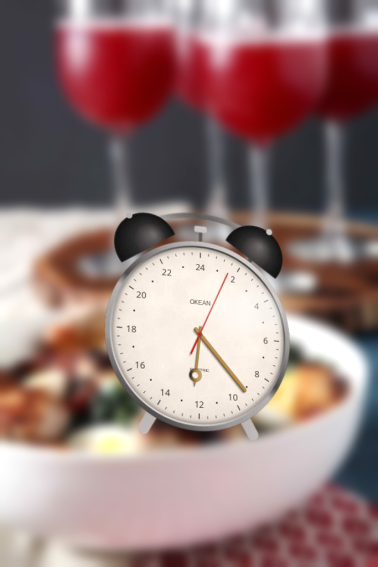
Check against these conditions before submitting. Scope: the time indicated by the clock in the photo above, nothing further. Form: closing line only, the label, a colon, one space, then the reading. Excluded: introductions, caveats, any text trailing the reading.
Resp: 12:23:04
